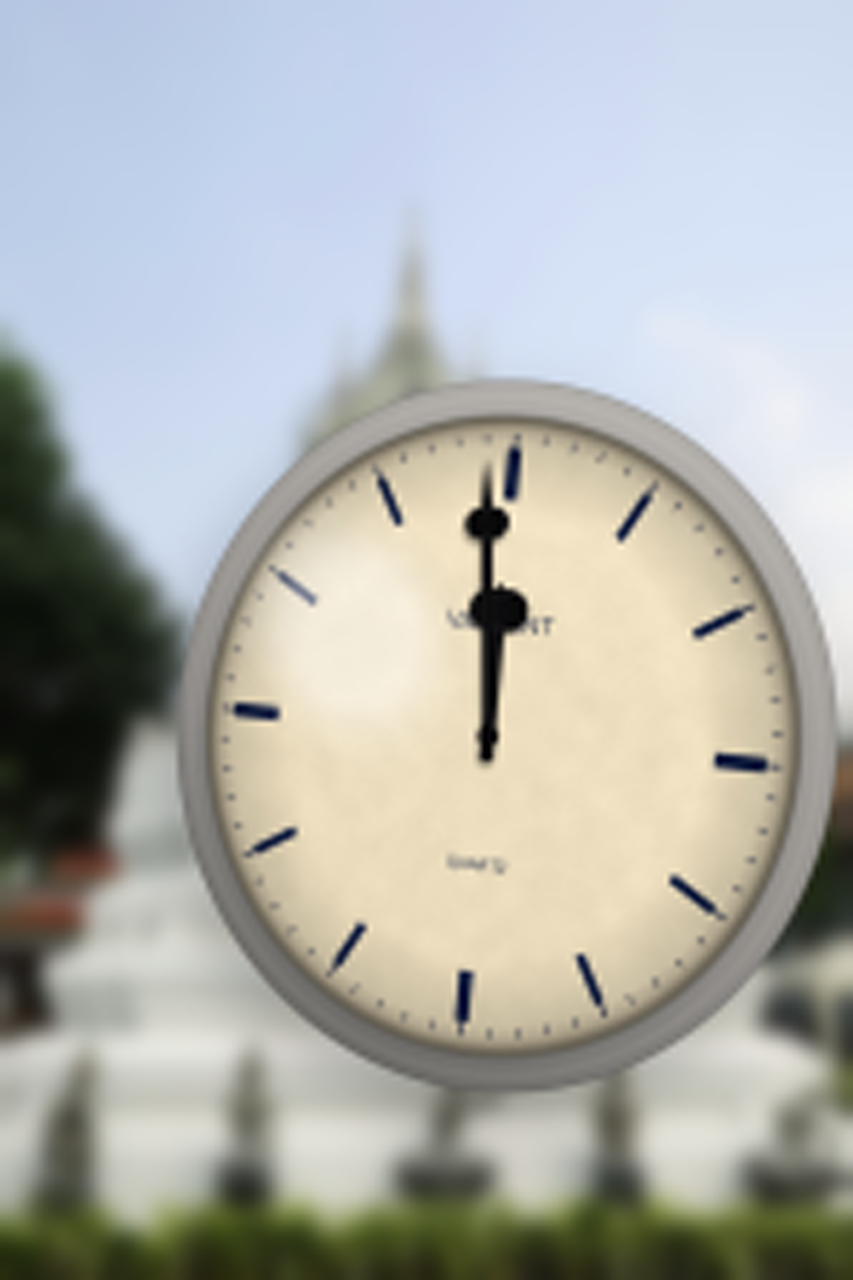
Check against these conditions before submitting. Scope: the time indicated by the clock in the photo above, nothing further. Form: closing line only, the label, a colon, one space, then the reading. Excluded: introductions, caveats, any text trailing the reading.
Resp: 11:59
